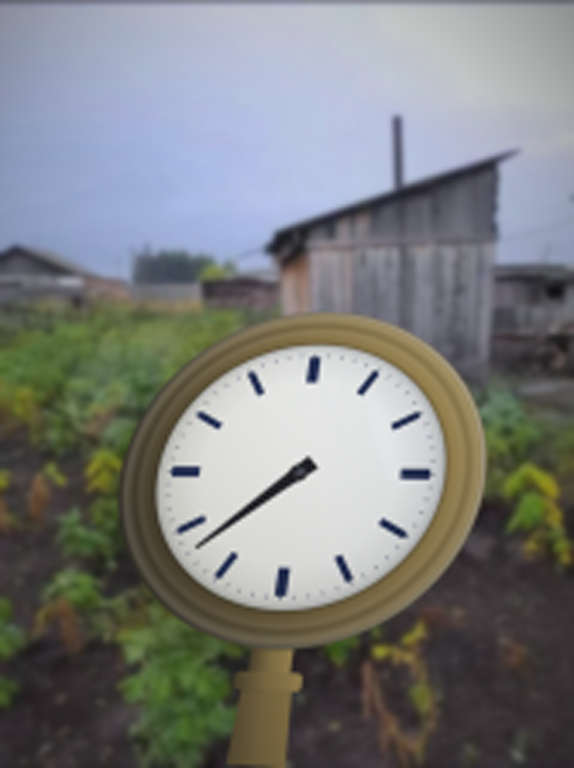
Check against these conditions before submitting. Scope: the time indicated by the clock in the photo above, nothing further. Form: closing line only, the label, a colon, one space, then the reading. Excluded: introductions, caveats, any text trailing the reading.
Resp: 7:38
